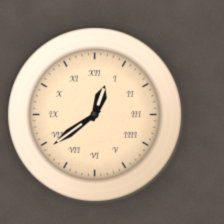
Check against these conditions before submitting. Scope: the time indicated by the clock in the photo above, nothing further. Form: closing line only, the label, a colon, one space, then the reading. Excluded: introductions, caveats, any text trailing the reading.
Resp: 12:39
